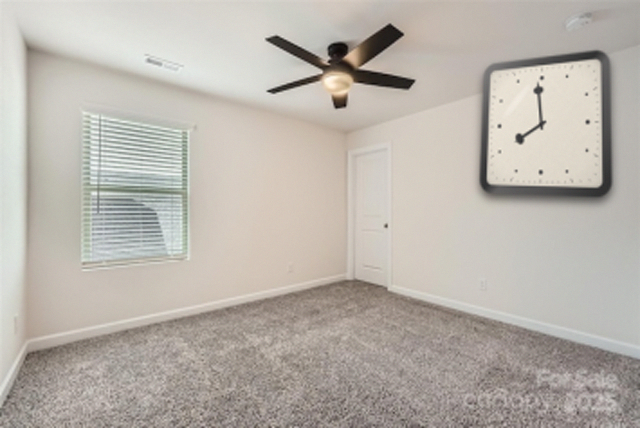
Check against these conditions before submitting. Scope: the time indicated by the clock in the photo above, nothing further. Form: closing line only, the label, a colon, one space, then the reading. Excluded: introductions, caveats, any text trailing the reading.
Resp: 7:59
